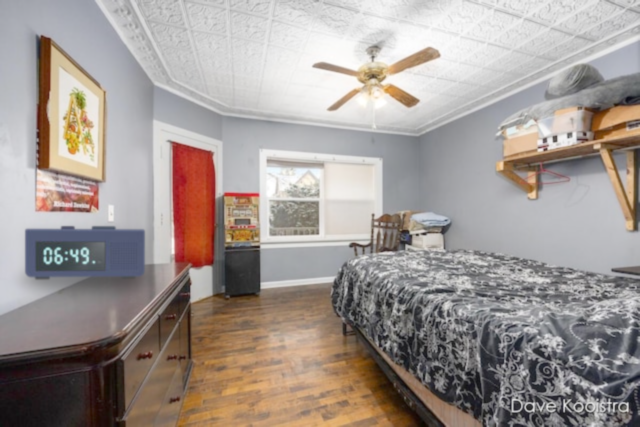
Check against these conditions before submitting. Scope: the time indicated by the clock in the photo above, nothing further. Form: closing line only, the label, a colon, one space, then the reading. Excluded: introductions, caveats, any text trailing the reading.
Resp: 6:49
